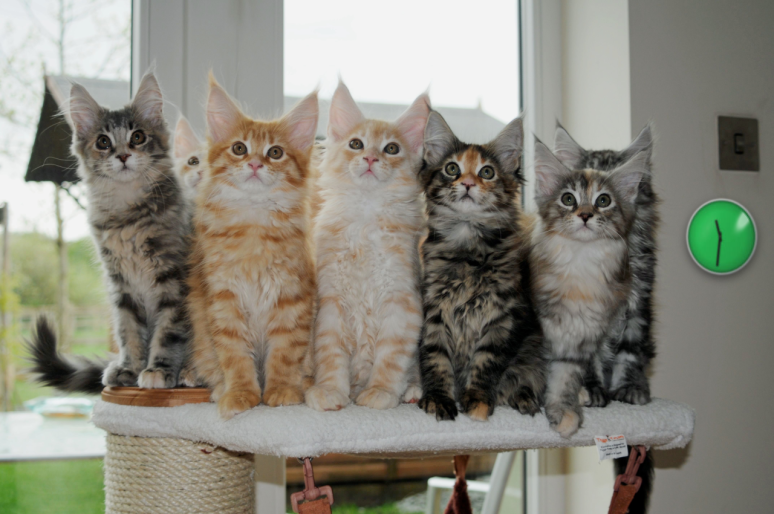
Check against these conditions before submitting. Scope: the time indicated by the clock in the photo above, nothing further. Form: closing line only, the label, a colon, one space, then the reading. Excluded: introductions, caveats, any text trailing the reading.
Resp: 11:31
